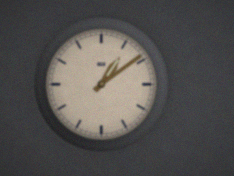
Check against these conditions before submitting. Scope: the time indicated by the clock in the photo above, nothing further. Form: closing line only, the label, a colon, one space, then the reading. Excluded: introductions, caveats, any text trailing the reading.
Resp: 1:09
